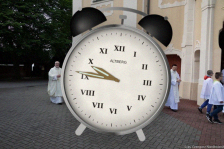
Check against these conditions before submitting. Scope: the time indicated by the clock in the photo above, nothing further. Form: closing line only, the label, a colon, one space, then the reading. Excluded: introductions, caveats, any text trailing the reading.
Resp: 9:46
